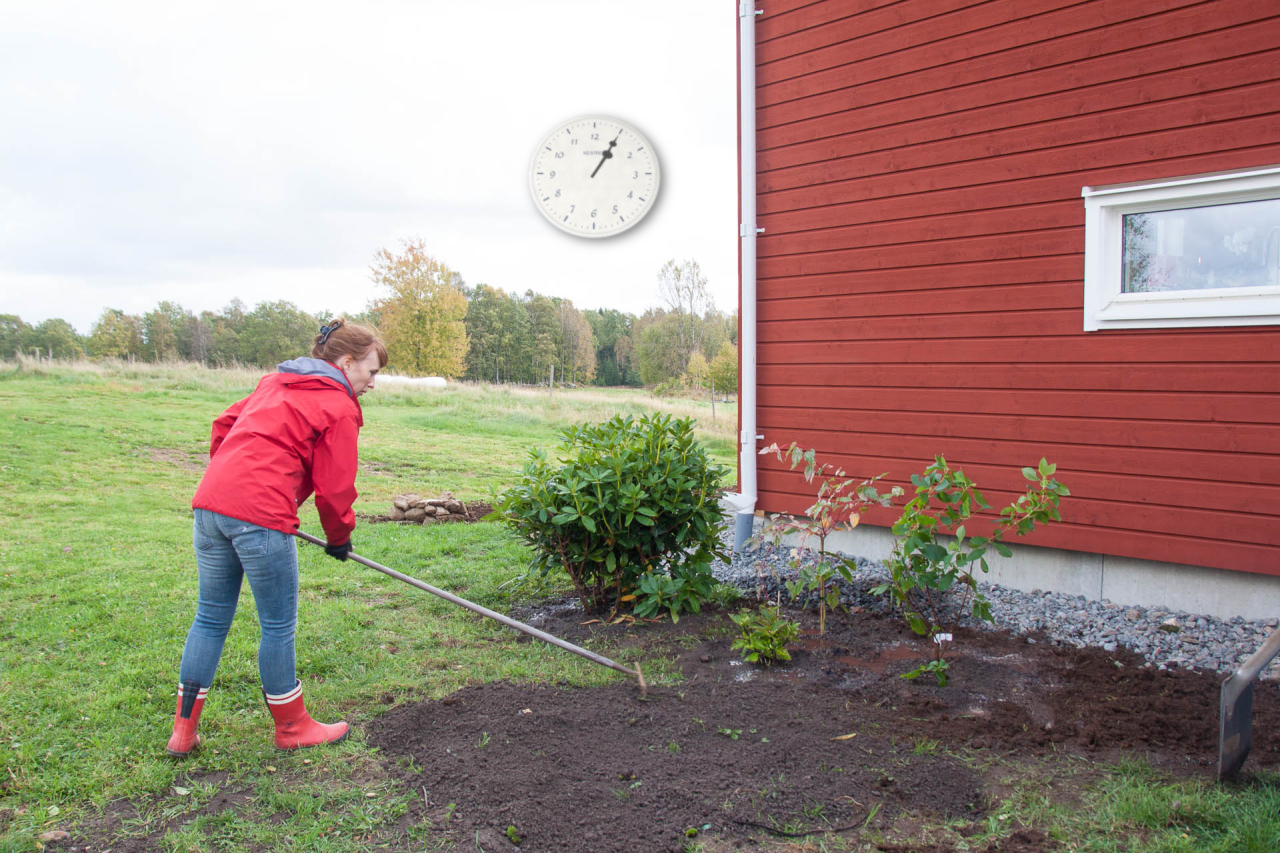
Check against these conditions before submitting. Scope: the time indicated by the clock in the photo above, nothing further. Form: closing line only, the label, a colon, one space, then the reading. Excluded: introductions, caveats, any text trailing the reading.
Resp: 1:05
